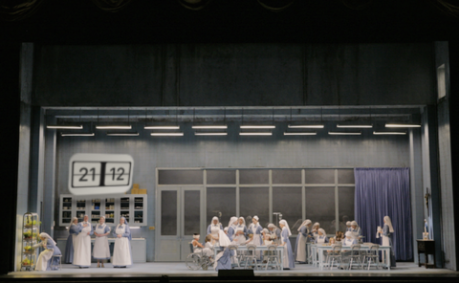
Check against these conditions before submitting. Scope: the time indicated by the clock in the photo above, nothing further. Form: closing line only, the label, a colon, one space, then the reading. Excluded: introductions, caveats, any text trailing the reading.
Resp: 21:12
